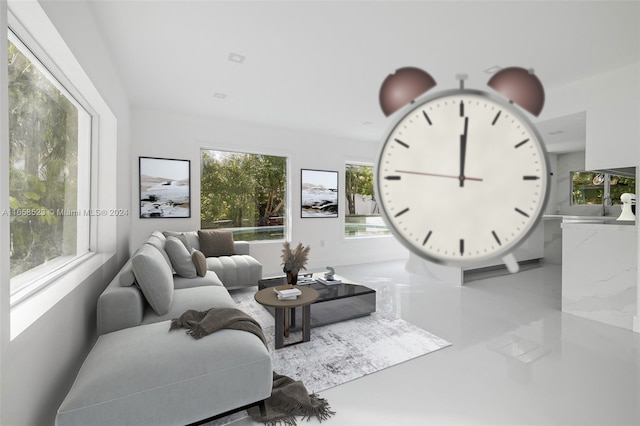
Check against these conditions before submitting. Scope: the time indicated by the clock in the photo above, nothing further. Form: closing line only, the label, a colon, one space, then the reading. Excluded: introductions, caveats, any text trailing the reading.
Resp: 12:00:46
